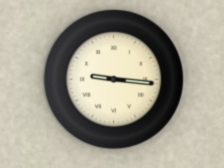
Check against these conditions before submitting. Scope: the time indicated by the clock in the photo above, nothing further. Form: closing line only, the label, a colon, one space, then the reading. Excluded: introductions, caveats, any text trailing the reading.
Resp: 9:16
